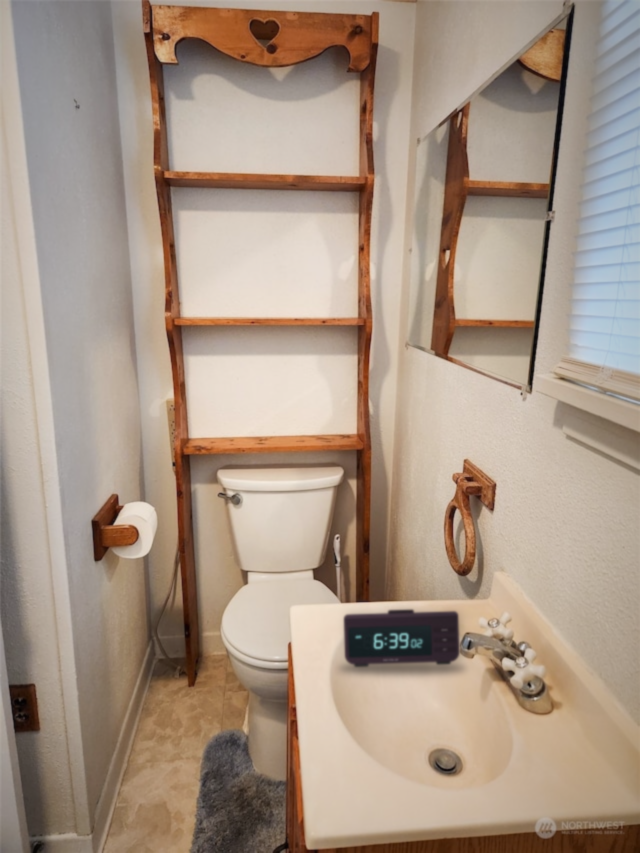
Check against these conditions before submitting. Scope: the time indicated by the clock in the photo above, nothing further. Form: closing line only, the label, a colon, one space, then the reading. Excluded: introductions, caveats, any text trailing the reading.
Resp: 6:39
